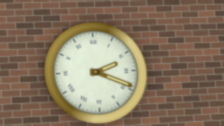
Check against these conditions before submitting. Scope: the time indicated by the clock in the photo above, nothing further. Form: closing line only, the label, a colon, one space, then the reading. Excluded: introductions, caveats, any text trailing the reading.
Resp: 2:19
